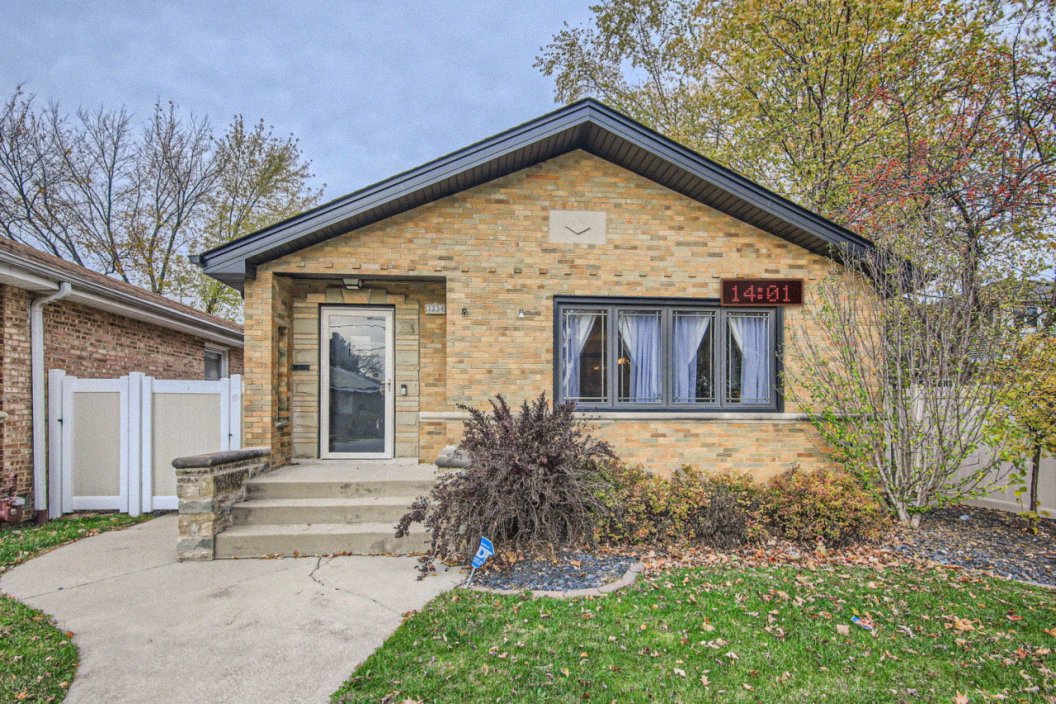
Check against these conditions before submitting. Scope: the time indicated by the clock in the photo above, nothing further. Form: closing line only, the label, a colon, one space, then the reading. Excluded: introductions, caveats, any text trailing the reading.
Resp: 14:01
